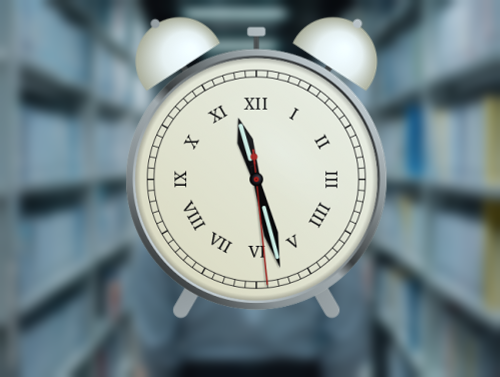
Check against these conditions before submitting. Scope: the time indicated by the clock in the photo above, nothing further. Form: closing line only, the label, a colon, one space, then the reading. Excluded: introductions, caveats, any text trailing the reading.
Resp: 11:27:29
